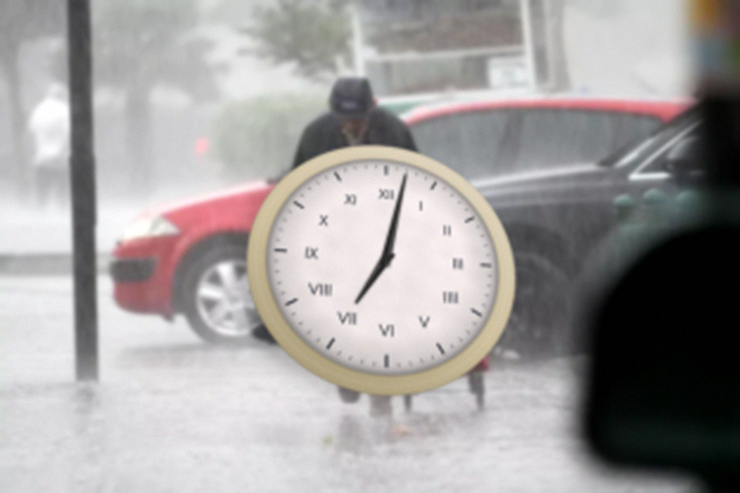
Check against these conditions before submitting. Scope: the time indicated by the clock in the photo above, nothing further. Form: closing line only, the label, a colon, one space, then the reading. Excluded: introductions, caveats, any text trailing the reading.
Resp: 7:02
